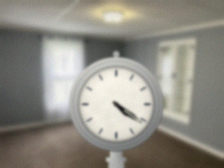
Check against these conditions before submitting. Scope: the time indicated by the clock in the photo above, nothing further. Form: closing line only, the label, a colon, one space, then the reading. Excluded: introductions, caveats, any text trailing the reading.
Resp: 4:21
